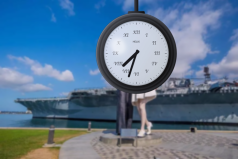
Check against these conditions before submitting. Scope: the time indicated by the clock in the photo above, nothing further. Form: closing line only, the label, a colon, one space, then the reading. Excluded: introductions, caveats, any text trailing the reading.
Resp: 7:33
